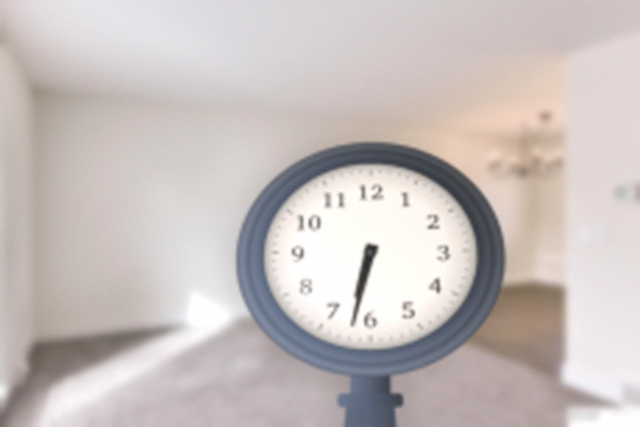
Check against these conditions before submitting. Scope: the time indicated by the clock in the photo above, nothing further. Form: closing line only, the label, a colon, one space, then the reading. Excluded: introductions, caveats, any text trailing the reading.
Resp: 6:32
